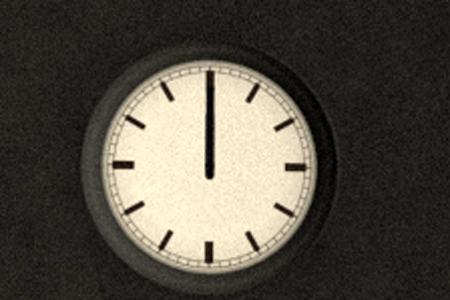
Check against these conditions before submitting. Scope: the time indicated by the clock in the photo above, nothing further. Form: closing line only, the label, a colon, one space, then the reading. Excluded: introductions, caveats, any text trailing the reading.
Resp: 12:00
